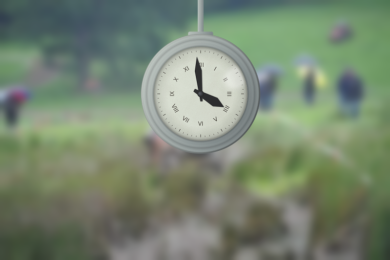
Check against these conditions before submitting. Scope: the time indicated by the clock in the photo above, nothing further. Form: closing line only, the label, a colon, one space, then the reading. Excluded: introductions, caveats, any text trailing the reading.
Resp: 3:59
